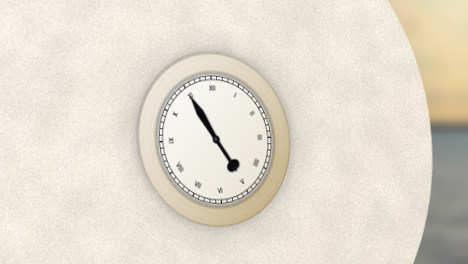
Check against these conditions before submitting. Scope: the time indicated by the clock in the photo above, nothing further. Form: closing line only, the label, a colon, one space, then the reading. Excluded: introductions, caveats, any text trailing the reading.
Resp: 4:55
